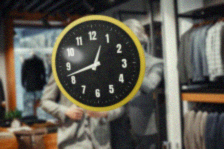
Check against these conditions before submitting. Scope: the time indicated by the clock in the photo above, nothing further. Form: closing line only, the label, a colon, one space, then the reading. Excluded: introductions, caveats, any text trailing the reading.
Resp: 12:42
